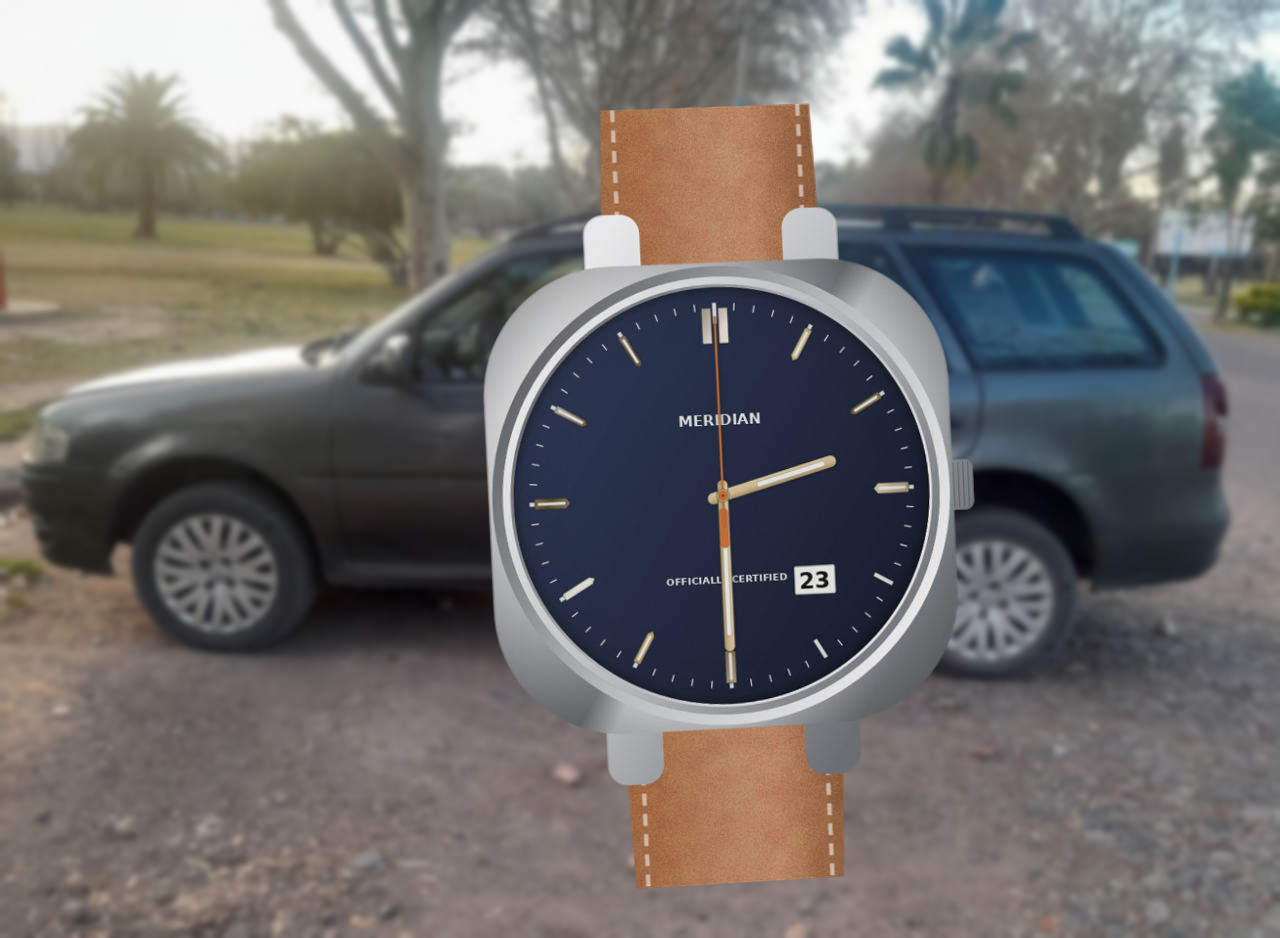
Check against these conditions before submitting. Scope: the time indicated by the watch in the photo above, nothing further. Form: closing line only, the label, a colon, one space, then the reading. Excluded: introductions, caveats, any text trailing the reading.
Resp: 2:30:00
